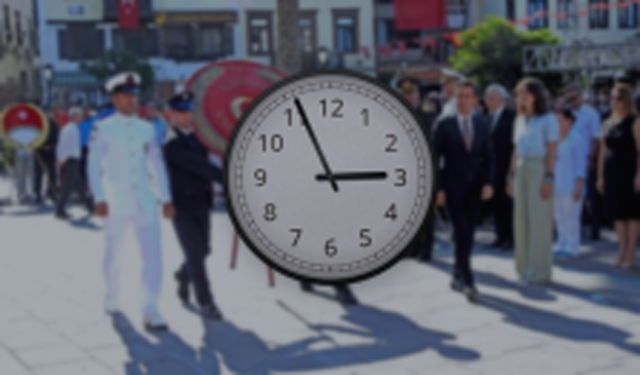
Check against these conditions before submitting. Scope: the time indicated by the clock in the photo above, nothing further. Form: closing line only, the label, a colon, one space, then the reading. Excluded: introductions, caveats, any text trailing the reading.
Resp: 2:56
